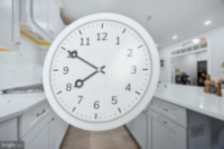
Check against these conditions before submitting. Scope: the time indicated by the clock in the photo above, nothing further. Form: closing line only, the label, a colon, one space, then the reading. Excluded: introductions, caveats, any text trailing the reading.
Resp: 7:50
